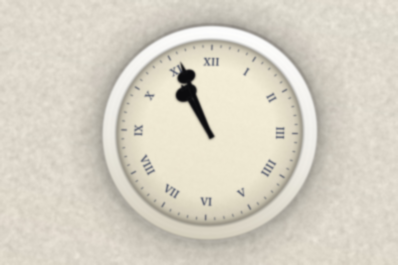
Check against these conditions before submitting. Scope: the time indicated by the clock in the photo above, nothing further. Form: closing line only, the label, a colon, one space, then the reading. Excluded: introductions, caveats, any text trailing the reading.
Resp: 10:56
